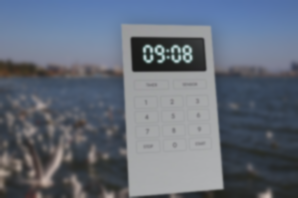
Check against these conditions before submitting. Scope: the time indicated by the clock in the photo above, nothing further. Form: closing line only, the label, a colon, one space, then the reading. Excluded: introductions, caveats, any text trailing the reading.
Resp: 9:08
